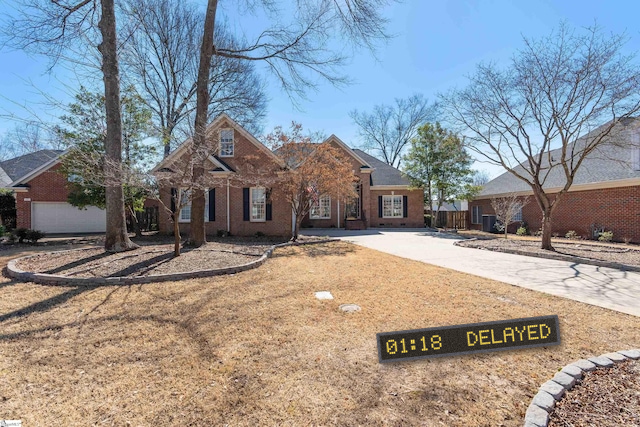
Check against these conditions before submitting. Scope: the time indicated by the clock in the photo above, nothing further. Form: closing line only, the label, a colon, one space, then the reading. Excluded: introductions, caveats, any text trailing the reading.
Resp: 1:18
